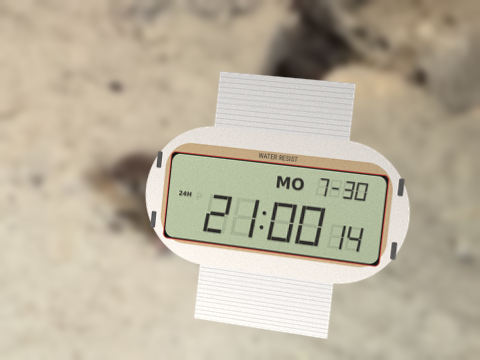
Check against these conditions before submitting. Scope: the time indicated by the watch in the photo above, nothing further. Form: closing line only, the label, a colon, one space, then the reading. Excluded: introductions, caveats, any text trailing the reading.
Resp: 21:00:14
